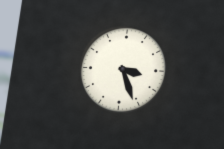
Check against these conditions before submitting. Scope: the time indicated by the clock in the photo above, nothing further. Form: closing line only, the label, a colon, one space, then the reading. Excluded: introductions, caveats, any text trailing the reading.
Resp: 3:26
